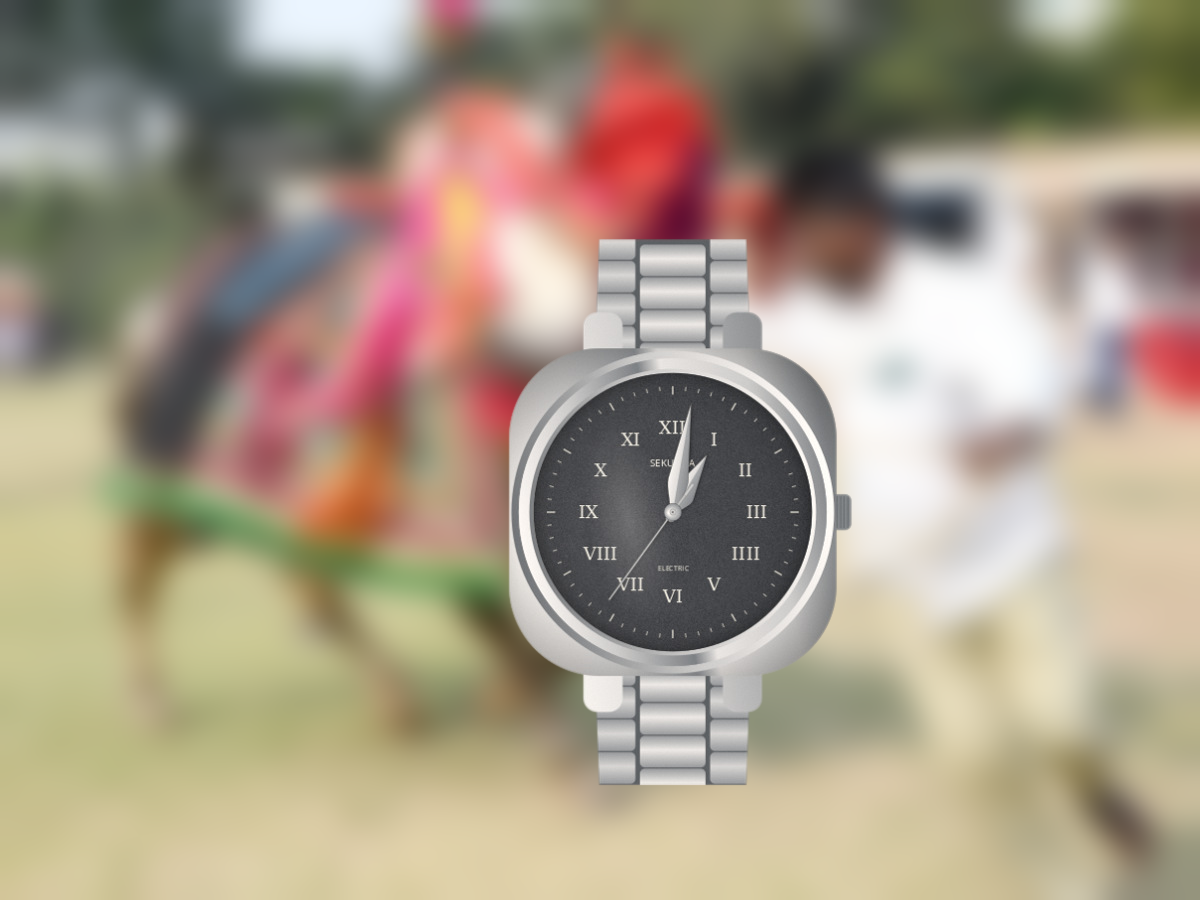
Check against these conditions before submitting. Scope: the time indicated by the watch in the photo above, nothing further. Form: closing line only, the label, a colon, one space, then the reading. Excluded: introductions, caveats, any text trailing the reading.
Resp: 1:01:36
